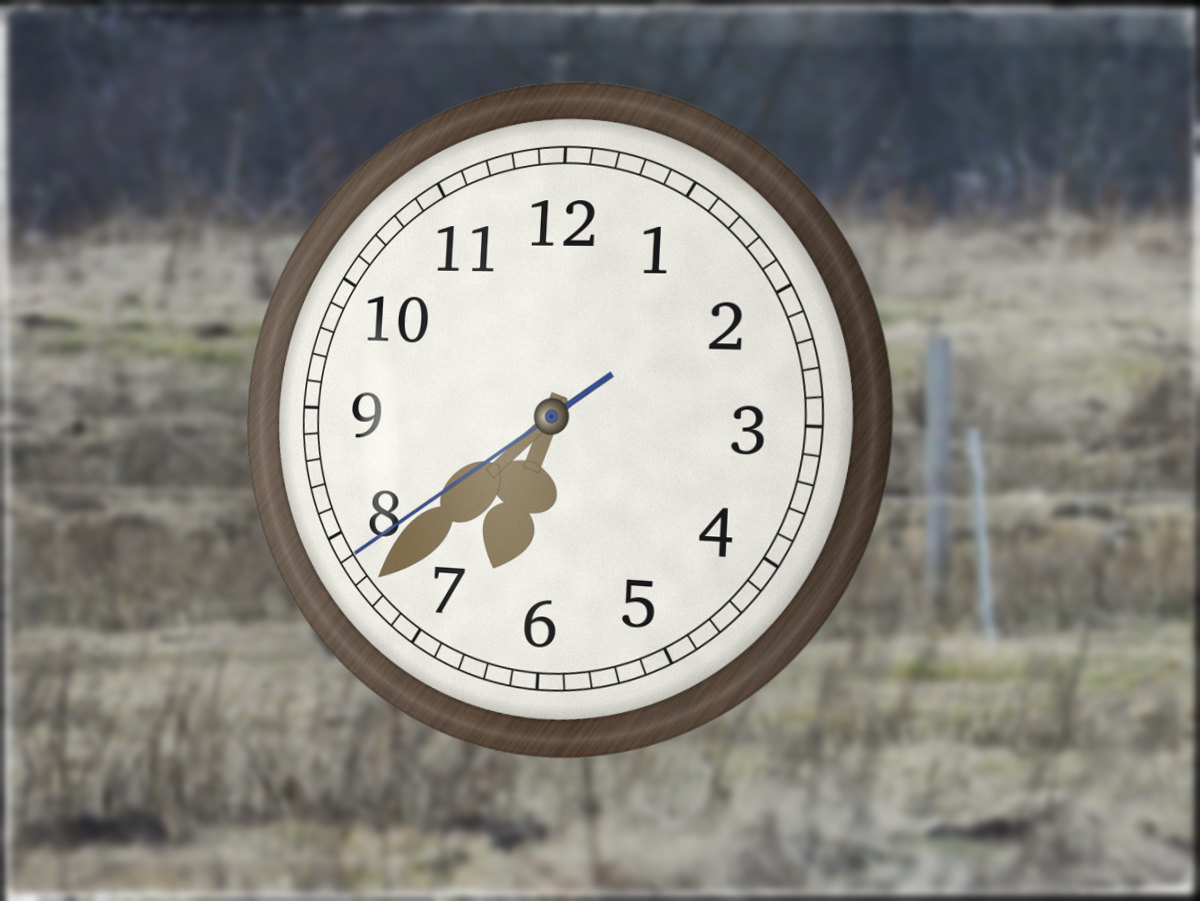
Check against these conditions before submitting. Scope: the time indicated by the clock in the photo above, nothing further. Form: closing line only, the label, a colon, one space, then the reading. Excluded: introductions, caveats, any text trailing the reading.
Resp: 6:37:39
